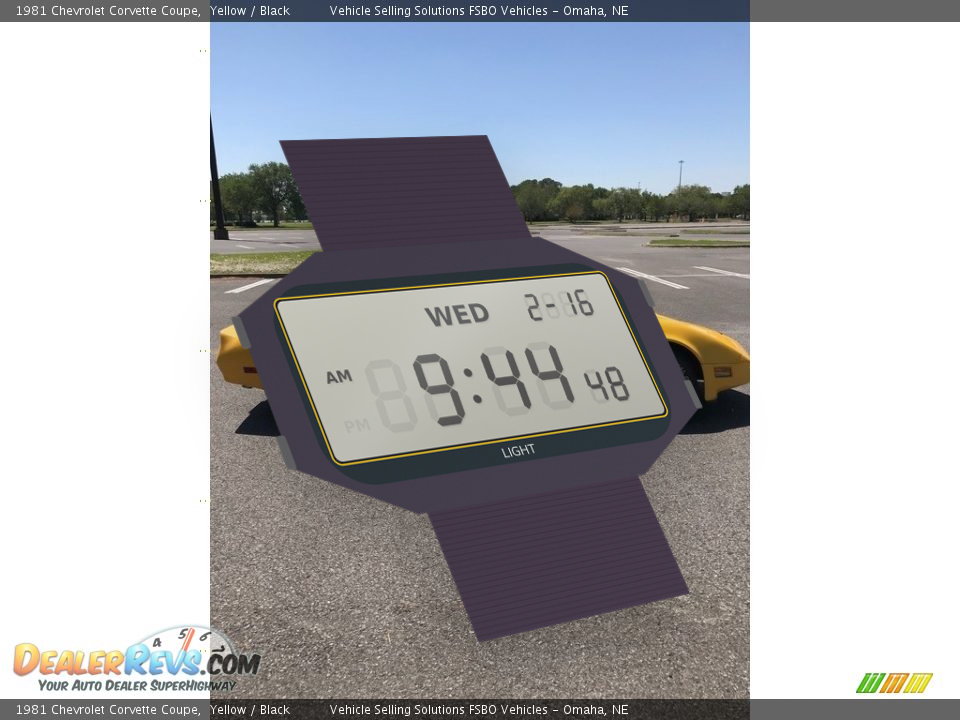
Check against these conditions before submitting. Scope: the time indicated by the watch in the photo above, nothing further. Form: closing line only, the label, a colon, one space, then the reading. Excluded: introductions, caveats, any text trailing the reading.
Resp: 9:44:48
